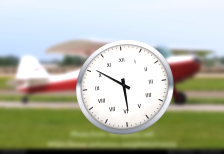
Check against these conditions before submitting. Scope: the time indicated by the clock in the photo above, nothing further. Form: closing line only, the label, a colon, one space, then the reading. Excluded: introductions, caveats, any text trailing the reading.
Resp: 5:51
